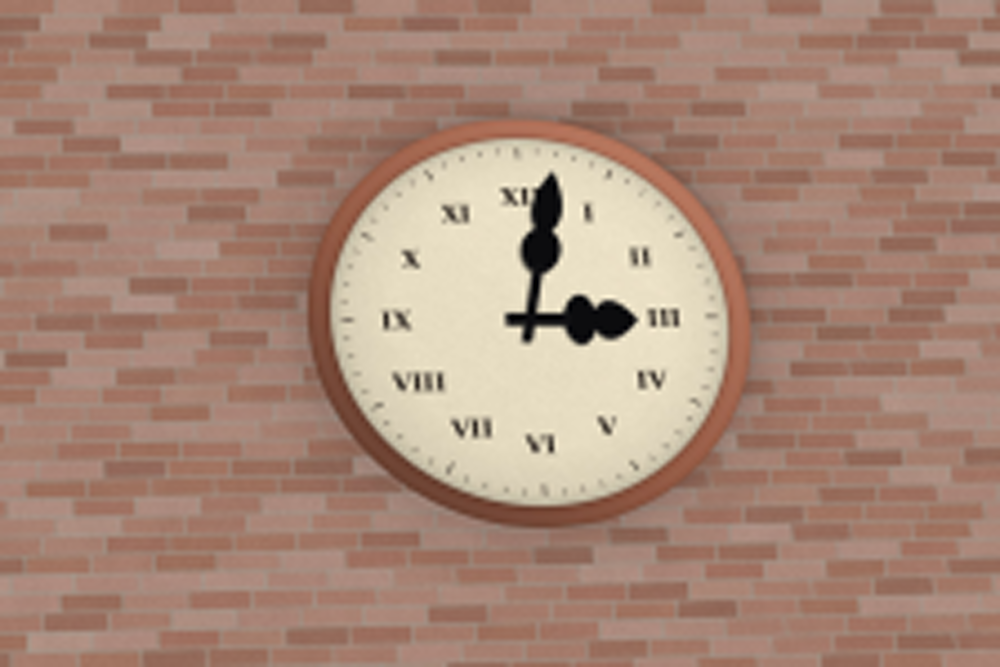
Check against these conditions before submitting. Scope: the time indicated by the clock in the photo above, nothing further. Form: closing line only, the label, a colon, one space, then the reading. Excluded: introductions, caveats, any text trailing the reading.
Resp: 3:02
